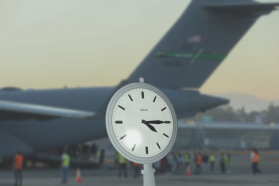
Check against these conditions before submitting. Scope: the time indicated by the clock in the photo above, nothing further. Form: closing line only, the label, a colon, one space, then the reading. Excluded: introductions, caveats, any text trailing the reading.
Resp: 4:15
